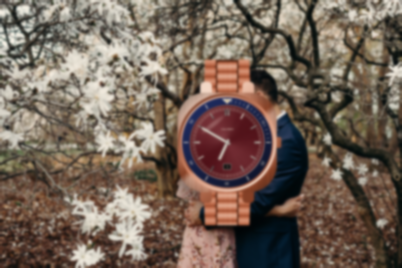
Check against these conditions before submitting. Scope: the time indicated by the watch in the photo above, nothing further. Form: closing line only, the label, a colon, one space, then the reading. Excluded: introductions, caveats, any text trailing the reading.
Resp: 6:50
